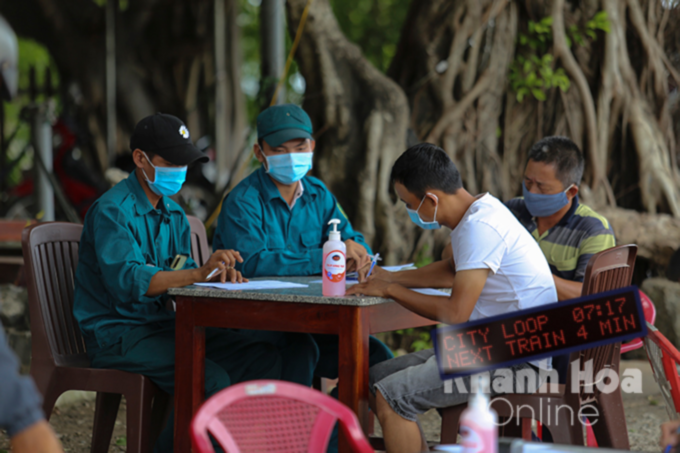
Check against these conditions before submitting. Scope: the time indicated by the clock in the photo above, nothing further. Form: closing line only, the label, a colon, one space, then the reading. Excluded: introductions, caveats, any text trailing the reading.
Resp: 7:17
